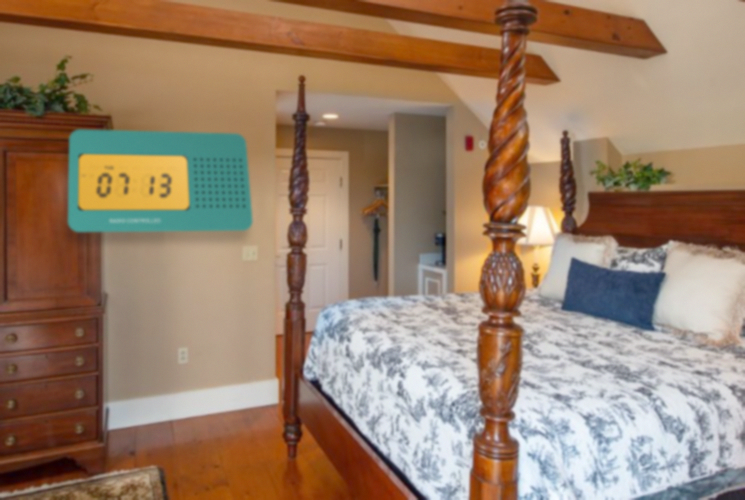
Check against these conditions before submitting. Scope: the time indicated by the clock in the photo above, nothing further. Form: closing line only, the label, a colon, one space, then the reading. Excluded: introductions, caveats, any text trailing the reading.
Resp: 7:13
